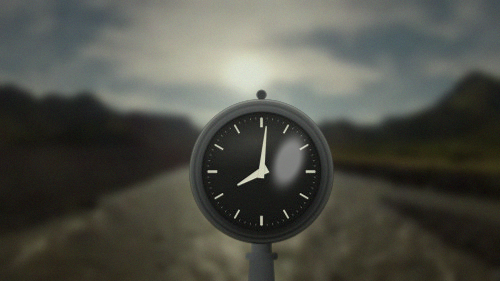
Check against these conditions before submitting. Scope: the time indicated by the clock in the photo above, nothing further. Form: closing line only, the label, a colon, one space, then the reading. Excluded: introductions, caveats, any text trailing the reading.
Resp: 8:01
